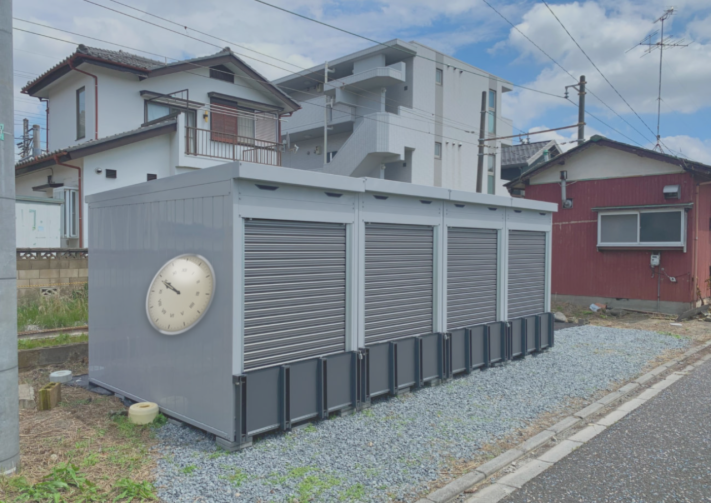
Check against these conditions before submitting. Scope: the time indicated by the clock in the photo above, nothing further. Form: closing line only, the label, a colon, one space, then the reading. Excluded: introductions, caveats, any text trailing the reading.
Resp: 9:49
